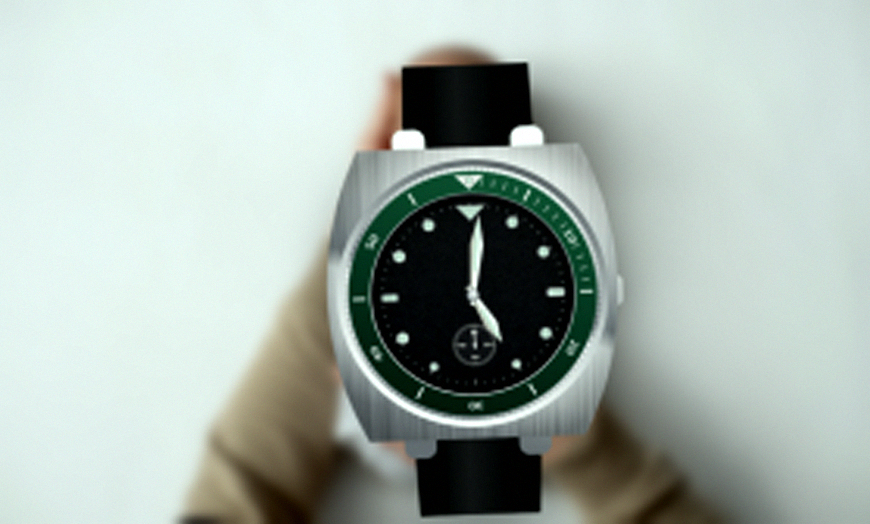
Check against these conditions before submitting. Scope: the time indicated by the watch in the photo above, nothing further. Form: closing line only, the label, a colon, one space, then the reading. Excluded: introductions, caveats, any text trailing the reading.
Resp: 5:01
